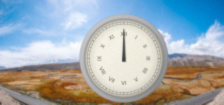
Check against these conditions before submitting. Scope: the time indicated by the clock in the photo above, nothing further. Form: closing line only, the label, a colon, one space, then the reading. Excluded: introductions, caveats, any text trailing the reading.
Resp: 12:00
